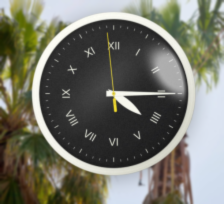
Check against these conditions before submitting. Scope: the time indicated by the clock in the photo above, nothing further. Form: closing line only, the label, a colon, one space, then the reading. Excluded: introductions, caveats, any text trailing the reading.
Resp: 4:14:59
